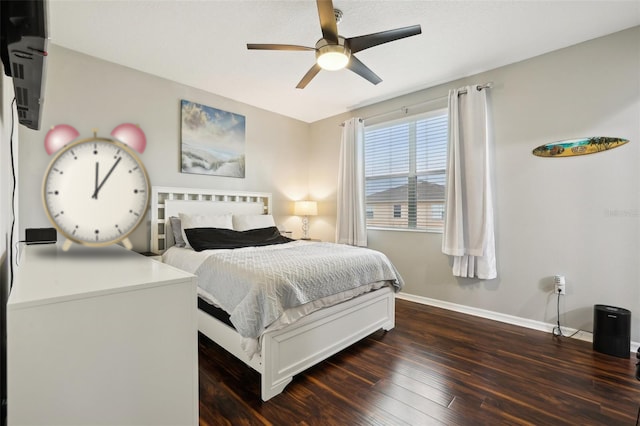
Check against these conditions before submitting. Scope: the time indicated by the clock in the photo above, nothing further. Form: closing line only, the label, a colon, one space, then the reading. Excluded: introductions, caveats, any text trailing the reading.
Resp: 12:06
